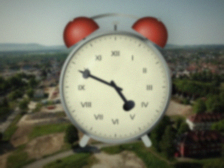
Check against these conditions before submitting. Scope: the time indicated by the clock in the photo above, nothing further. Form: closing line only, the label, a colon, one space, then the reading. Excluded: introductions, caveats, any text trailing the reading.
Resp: 4:49
